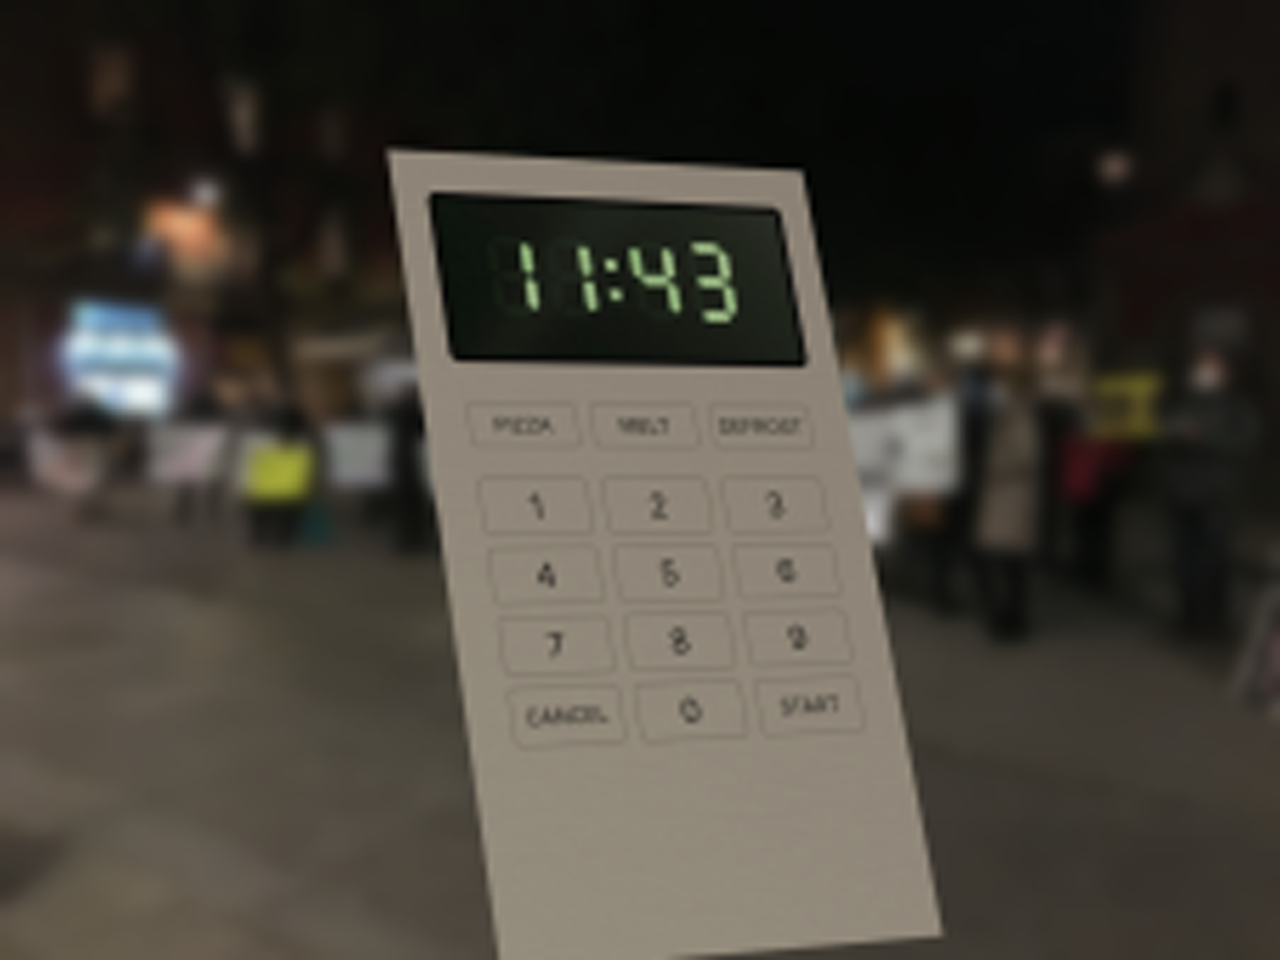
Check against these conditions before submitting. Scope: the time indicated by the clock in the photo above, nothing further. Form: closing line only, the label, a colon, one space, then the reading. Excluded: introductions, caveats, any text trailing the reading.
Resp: 11:43
